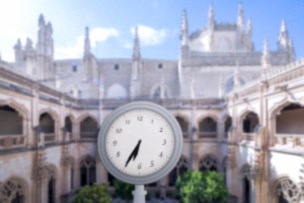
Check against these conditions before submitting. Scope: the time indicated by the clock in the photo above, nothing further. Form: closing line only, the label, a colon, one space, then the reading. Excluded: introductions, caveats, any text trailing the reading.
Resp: 6:35
